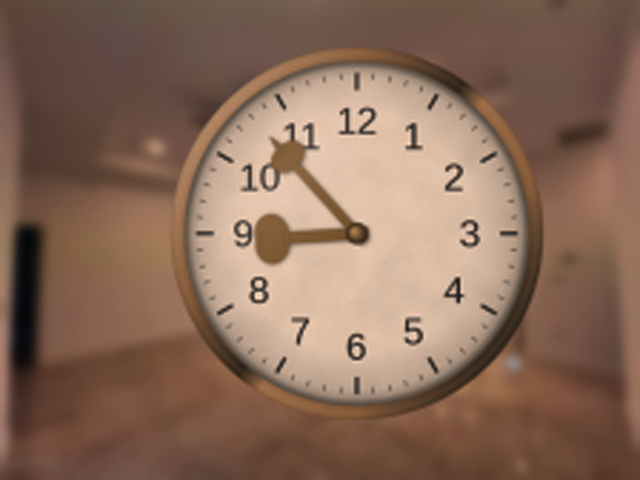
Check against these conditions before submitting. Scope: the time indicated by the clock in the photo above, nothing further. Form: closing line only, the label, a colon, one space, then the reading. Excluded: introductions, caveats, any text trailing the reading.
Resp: 8:53
